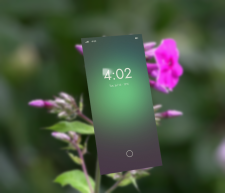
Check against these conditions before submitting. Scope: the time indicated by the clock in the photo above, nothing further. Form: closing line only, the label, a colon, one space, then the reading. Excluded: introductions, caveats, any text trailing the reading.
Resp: 4:02
